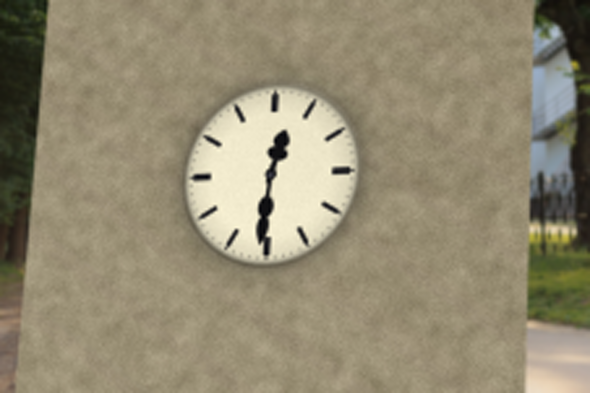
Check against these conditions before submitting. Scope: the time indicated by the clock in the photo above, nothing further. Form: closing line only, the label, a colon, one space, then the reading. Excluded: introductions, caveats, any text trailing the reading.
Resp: 12:31
